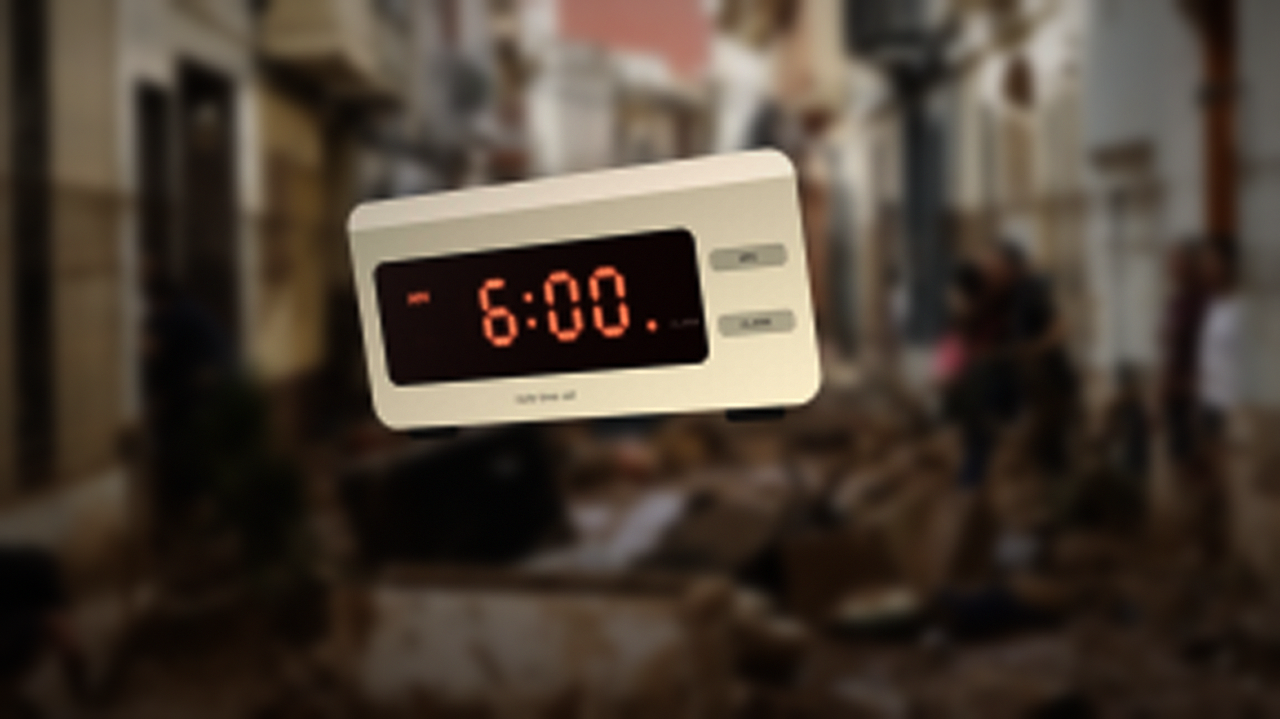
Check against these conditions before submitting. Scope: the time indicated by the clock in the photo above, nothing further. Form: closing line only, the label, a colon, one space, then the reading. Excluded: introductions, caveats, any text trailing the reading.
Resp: 6:00
